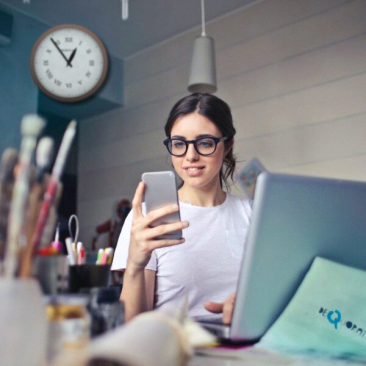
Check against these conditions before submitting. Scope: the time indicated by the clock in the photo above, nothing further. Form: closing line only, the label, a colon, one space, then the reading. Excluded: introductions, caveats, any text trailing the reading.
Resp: 12:54
